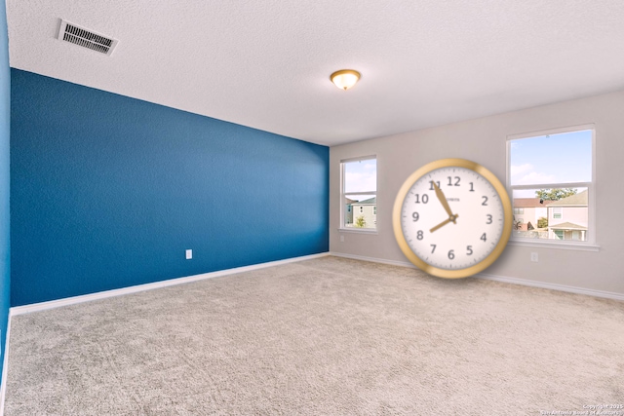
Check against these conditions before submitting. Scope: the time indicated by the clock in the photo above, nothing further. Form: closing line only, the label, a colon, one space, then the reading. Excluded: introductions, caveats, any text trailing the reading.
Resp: 7:55
